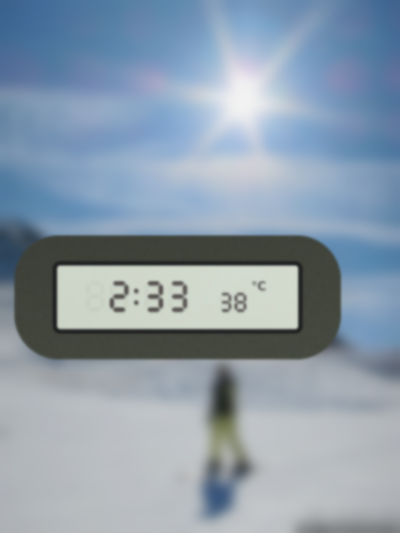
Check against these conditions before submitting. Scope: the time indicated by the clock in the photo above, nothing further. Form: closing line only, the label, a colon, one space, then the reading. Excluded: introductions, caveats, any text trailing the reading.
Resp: 2:33
